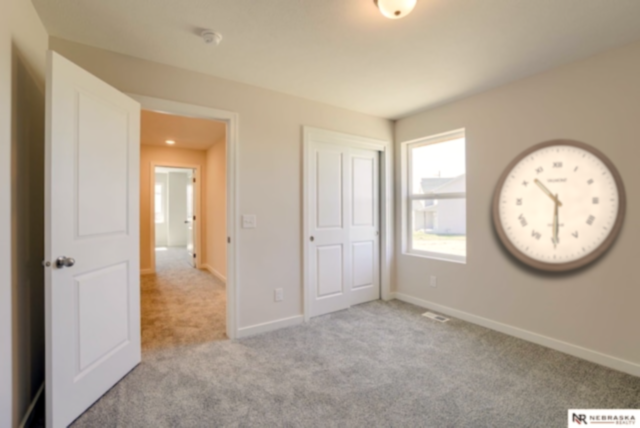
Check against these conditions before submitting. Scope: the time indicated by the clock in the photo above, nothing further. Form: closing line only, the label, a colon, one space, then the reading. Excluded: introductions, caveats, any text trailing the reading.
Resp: 10:30
